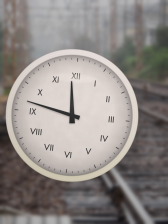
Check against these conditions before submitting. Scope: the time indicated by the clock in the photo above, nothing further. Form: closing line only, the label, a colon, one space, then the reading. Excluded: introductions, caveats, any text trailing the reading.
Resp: 11:47
